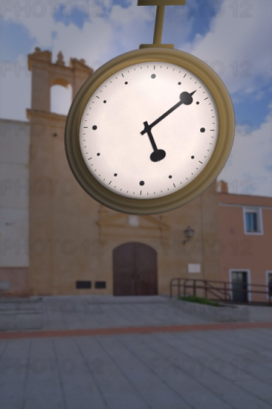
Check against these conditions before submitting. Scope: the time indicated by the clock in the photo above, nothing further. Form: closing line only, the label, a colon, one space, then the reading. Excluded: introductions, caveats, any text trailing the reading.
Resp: 5:08
